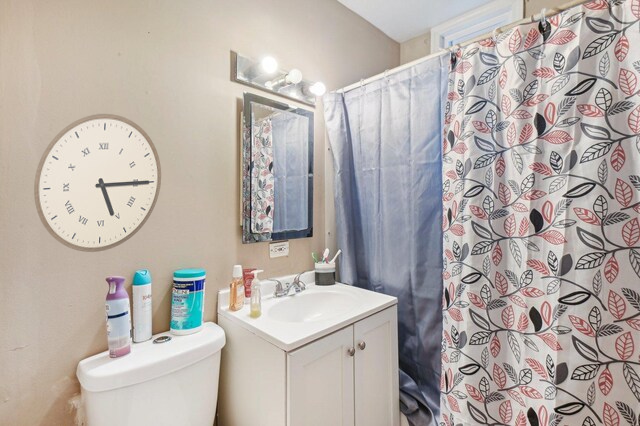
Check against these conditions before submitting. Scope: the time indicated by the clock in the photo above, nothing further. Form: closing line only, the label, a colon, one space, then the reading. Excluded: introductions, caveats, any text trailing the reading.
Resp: 5:15
